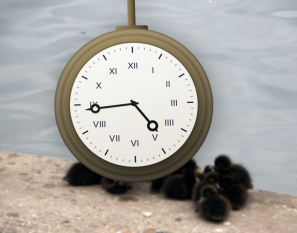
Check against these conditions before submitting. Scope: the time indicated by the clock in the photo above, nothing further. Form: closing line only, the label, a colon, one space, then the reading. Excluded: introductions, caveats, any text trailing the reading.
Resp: 4:44
